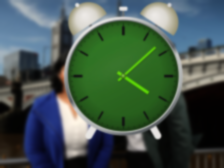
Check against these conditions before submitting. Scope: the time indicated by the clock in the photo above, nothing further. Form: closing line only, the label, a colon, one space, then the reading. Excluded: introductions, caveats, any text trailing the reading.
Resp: 4:08
